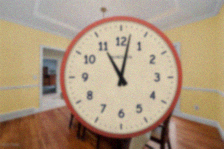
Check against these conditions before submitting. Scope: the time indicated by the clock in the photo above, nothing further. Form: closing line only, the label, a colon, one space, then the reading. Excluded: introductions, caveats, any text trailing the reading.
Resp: 11:02
